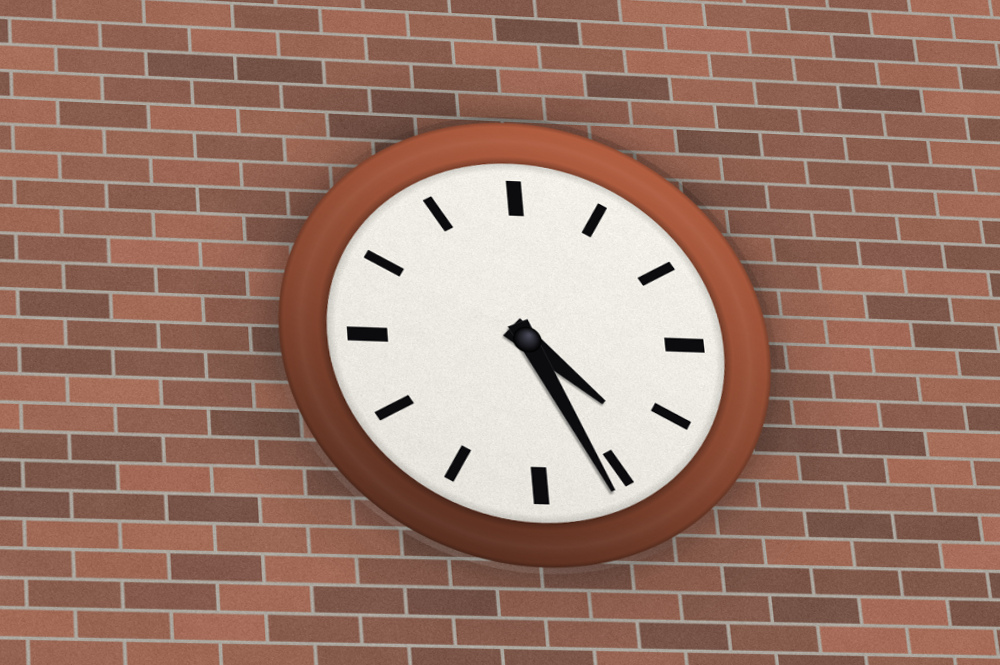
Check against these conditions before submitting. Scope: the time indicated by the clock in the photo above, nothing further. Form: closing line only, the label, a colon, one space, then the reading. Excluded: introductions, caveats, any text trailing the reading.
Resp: 4:26
